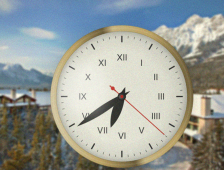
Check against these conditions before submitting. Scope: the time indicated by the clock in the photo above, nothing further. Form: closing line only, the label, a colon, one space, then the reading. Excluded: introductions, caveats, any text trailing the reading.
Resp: 6:39:22
